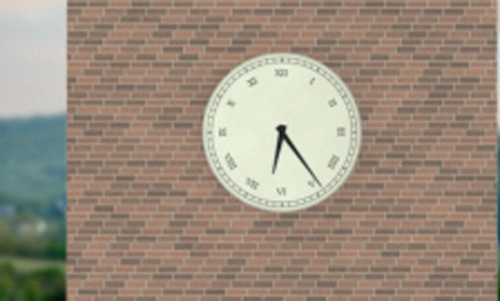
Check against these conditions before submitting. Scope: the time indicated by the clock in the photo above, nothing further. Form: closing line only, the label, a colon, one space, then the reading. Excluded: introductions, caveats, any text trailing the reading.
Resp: 6:24
